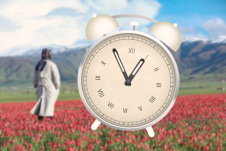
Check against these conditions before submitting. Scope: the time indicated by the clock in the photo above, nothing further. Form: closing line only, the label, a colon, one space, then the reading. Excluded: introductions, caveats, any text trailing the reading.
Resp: 12:55
